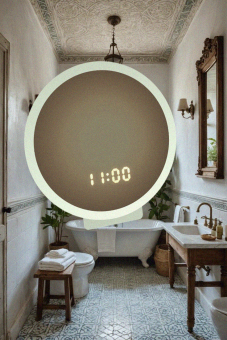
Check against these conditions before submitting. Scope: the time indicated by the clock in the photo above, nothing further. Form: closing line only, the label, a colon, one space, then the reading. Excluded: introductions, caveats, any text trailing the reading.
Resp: 11:00
